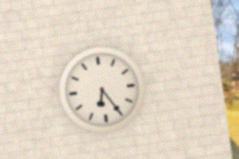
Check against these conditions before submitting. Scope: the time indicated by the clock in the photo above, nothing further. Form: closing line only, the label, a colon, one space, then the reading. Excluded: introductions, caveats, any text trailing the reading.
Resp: 6:25
